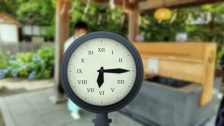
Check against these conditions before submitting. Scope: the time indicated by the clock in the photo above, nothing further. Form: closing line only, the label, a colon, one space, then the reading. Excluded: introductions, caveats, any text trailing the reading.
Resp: 6:15
